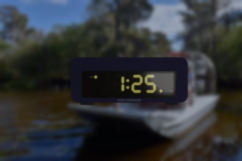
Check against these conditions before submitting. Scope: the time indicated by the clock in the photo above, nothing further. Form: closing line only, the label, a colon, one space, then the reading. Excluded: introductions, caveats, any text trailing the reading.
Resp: 1:25
